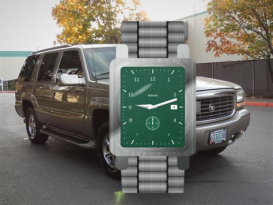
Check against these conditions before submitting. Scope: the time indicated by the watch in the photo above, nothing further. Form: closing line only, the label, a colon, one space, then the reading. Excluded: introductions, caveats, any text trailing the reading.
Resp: 9:12
